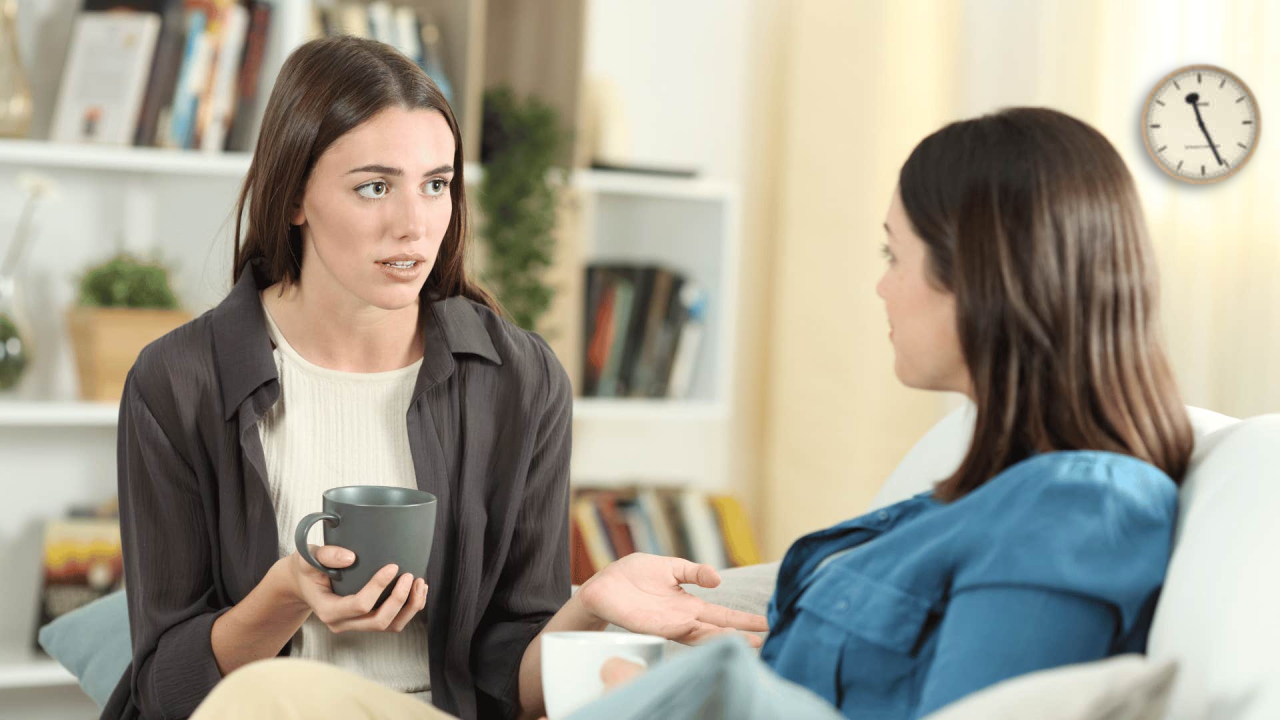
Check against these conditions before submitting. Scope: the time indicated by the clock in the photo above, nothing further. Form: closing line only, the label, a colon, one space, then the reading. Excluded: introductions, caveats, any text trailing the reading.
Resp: 11:26
